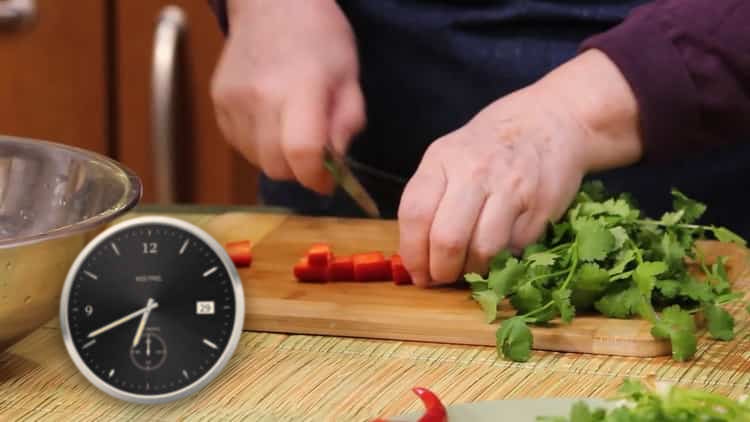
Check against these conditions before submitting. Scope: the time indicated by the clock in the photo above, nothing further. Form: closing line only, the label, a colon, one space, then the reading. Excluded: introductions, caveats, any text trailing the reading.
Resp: 6:41
